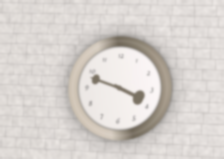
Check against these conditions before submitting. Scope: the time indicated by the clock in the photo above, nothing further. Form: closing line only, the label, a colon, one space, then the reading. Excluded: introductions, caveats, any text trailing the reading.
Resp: 3:48
